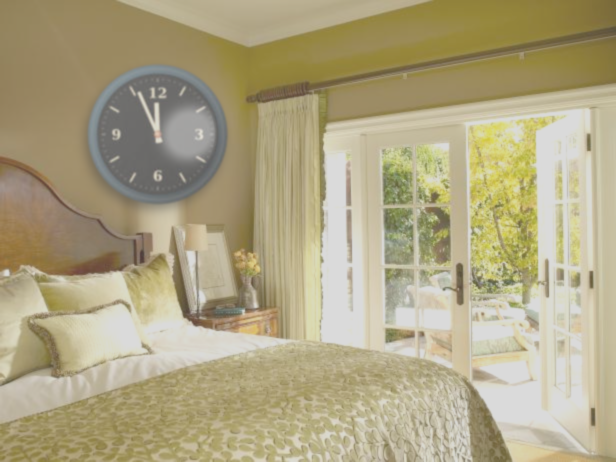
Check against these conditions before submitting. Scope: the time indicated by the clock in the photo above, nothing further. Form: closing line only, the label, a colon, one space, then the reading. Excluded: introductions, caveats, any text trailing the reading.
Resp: 11:56
